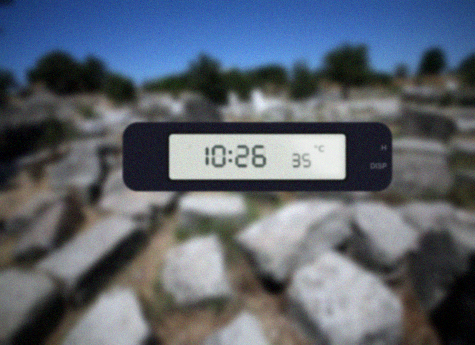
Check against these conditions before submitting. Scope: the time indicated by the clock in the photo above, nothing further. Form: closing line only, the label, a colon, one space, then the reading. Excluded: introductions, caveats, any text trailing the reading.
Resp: 10:26
